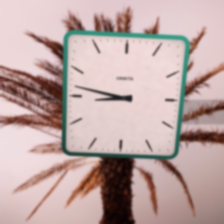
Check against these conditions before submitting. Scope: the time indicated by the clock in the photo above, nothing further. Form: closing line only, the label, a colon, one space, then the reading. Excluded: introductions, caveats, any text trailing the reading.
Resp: 8:47
